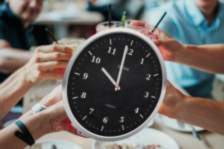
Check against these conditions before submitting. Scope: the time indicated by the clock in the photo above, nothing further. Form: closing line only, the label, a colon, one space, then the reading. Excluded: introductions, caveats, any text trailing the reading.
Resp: 9:59
